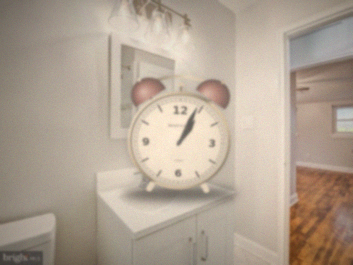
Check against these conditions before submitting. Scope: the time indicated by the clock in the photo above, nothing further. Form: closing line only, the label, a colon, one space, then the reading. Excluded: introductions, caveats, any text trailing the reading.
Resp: 1:04
